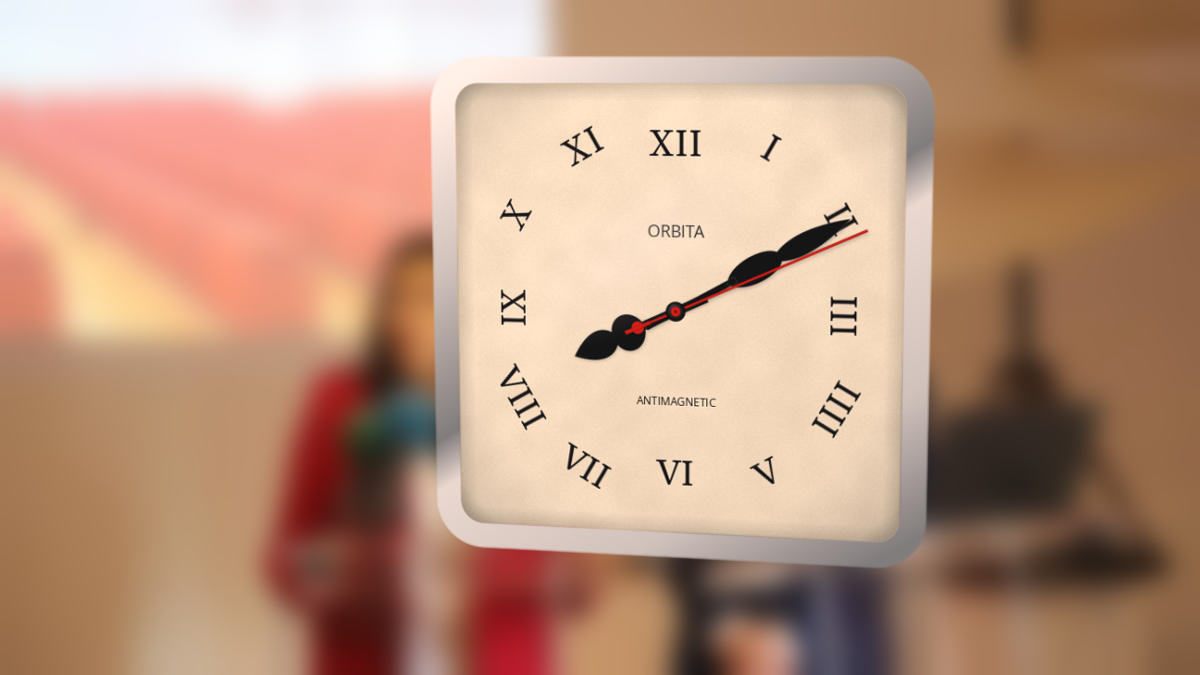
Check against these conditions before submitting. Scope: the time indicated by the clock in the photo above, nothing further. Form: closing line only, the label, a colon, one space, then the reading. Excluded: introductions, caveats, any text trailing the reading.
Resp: 8:10:11
